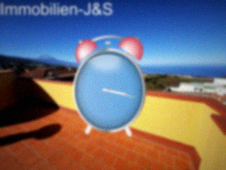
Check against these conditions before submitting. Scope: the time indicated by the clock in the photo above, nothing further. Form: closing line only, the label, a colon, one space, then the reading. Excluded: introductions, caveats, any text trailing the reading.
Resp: 3:17
